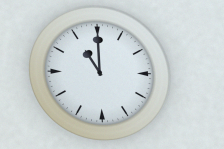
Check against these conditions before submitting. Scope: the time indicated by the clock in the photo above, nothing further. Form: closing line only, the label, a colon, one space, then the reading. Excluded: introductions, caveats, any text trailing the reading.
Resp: 11:00
